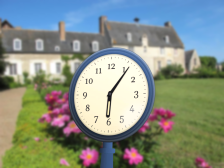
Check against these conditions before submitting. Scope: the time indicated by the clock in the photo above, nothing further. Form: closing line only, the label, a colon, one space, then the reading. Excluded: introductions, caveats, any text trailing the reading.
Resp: 6:06
